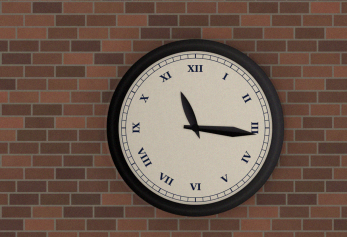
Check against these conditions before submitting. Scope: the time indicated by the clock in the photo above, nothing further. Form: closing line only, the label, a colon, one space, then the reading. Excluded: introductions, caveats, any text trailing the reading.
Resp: 11:16
